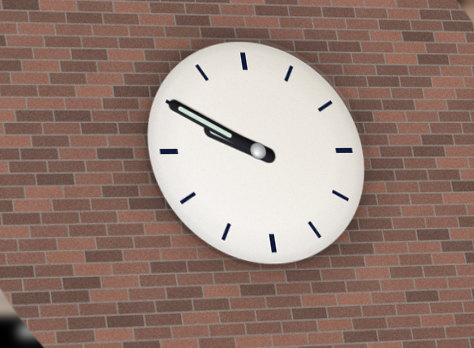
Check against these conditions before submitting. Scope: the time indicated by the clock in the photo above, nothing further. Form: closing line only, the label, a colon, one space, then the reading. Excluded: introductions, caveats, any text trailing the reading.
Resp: 9:50
